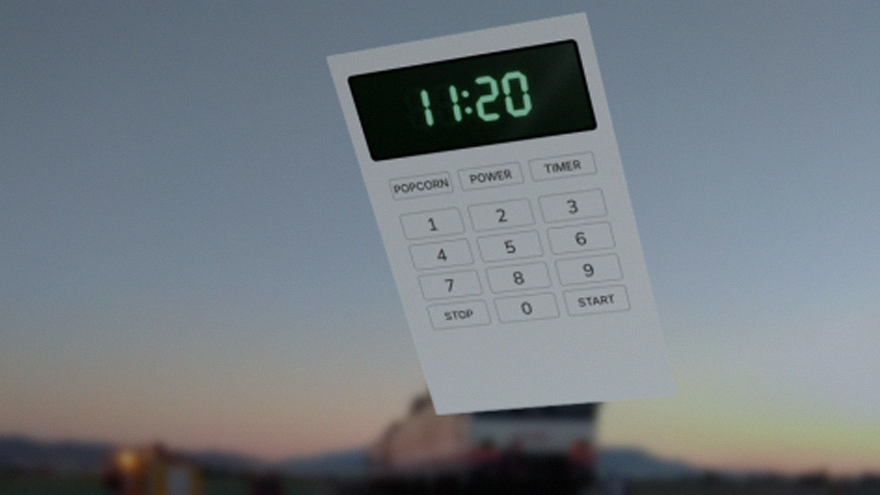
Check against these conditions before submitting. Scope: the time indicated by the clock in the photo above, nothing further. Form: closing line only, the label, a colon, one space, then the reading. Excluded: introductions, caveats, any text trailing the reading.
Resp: 11:20
